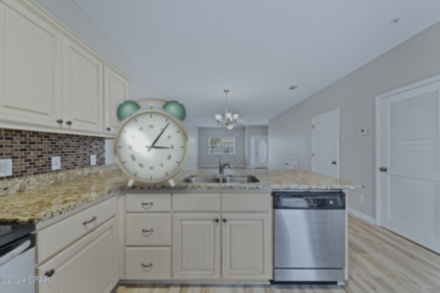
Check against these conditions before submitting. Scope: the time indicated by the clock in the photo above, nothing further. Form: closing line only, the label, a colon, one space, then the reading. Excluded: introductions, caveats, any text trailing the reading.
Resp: 3:06
